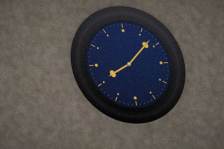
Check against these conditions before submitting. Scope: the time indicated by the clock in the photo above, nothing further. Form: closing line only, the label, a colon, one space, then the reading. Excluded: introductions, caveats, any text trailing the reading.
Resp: 8:08
